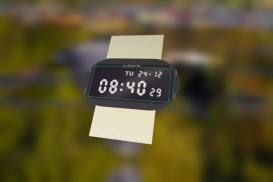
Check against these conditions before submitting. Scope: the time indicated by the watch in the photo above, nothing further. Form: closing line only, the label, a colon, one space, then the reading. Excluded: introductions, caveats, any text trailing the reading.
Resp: 8:40:29
